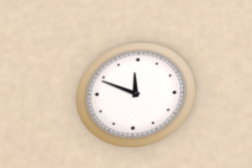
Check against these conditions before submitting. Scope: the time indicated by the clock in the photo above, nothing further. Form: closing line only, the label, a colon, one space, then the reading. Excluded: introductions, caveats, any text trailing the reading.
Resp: 11:49
